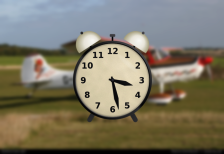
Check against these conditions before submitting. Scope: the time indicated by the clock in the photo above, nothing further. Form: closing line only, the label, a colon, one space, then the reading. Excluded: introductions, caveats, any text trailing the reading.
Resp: 3:28
